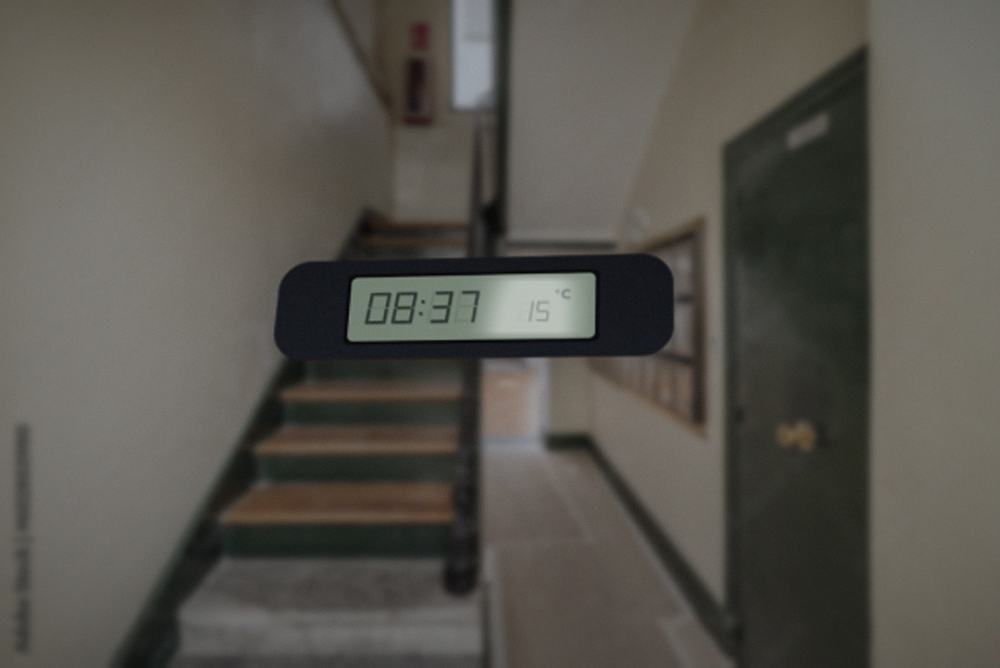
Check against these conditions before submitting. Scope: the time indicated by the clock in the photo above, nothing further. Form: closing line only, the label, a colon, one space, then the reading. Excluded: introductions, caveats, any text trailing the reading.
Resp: 8:37
